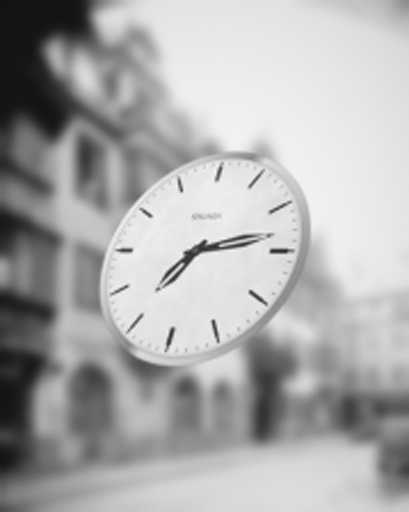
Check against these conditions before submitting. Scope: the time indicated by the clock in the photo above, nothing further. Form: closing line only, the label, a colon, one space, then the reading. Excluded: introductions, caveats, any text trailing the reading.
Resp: 7:13
